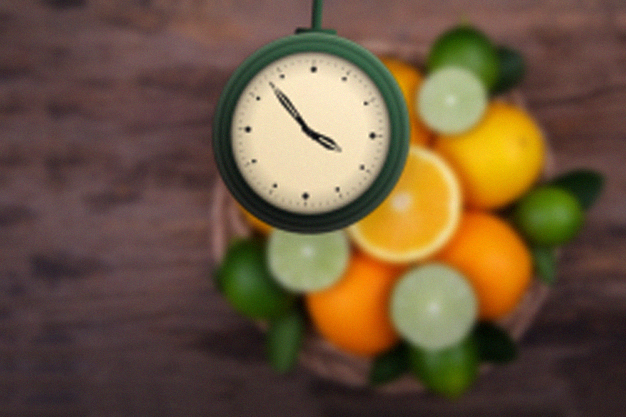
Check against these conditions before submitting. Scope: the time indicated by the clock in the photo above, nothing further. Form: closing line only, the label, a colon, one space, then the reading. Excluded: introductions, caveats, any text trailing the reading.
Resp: 3:53
